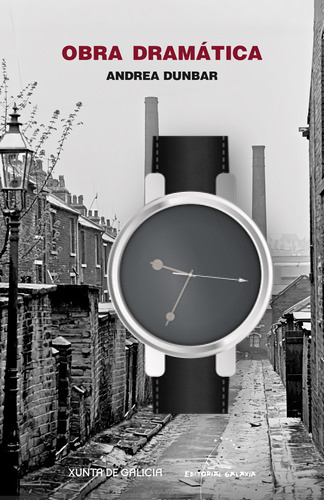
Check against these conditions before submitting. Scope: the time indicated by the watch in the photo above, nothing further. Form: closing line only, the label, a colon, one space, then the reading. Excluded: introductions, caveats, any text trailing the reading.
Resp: 9:34:16
